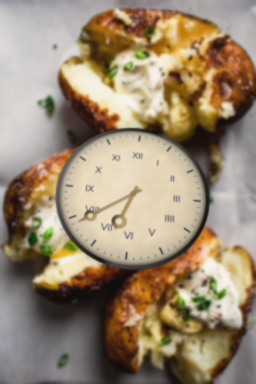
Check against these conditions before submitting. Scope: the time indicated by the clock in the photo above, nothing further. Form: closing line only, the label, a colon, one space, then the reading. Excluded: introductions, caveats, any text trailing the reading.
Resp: 6:39
